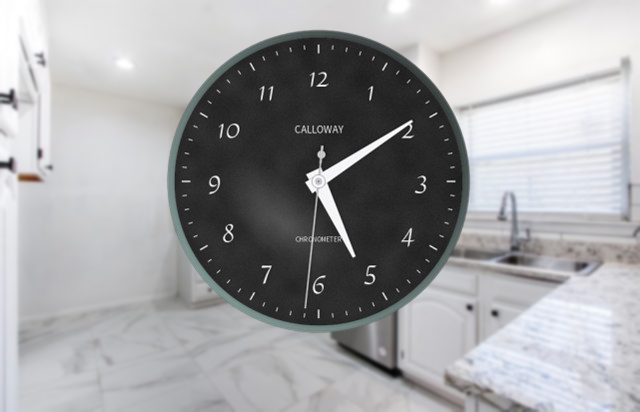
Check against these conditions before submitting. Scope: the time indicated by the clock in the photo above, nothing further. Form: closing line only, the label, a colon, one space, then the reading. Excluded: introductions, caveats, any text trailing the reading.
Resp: 5:09:31
